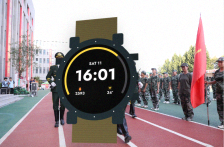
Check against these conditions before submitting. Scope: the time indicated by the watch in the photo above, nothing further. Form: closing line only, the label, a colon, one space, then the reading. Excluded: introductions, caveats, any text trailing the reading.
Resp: 16:01
